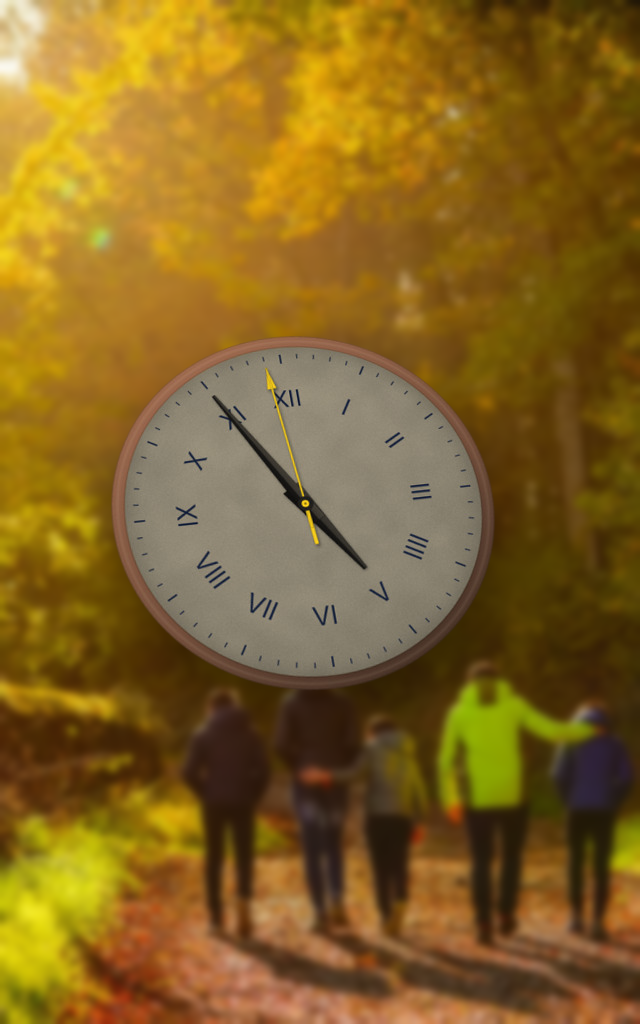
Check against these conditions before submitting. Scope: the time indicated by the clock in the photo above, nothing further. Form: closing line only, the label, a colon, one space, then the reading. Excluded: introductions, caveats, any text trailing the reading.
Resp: 4:54:59
